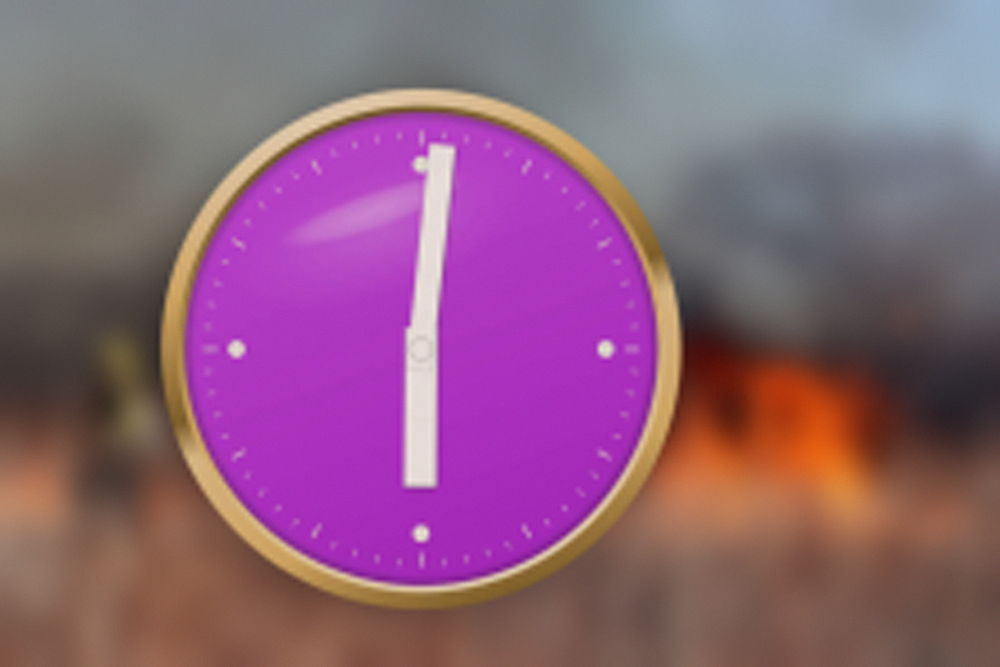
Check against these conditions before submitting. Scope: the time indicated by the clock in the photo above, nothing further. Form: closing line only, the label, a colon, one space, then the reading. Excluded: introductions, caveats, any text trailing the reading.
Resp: 6:01
